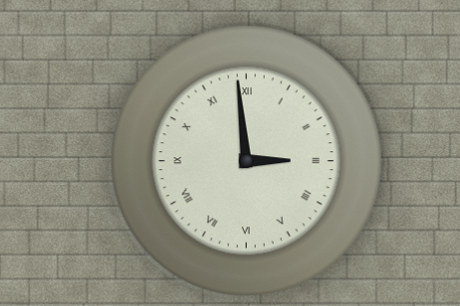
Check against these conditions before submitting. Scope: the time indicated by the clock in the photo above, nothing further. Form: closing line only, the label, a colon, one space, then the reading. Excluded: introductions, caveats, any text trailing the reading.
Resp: 2:59
